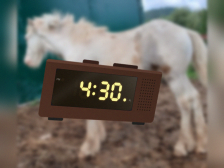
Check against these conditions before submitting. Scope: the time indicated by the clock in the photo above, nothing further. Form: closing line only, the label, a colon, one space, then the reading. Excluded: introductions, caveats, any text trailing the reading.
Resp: 4:30
